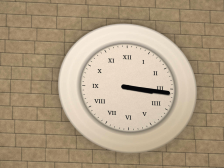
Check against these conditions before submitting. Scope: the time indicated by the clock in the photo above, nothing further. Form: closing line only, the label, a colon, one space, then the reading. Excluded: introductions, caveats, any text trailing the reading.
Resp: 3:16
